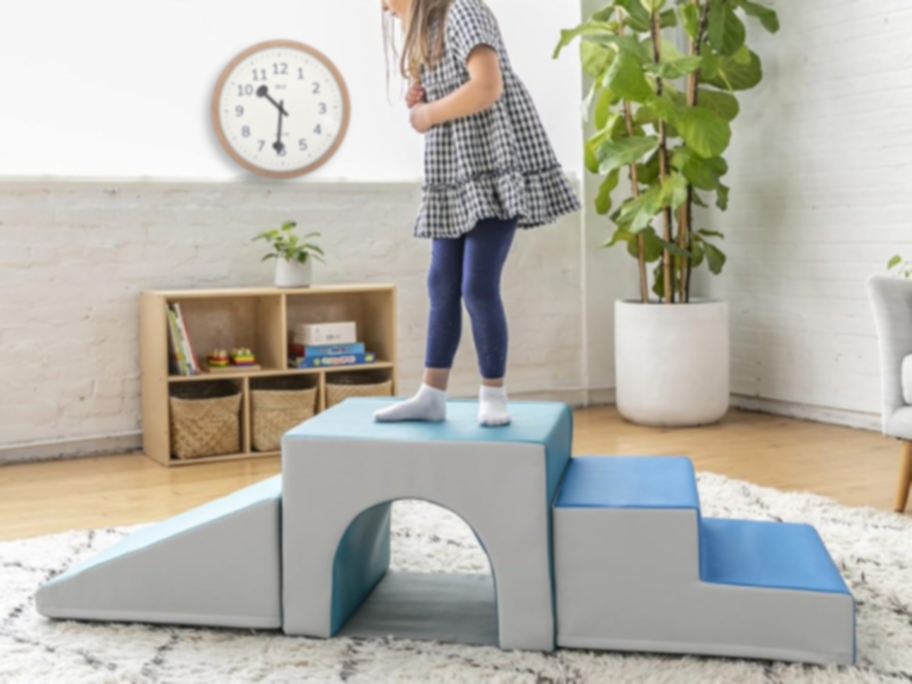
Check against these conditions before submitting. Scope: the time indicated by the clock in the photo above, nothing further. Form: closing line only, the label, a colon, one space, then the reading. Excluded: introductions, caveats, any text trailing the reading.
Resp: 10:31
